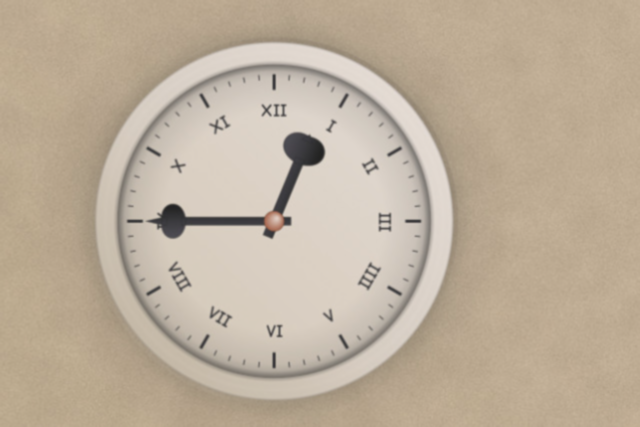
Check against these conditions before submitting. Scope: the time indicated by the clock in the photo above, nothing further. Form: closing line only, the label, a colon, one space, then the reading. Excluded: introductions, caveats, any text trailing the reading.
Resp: 12:45
